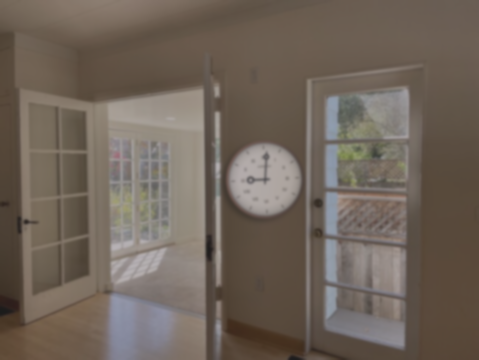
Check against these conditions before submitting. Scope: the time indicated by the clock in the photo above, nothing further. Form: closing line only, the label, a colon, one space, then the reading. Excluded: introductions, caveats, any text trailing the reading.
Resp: 9:01
